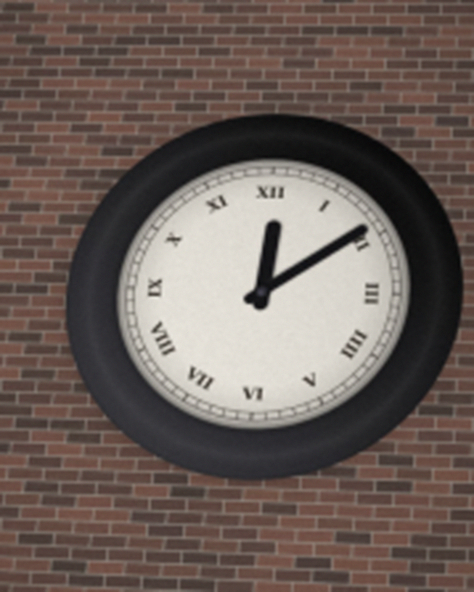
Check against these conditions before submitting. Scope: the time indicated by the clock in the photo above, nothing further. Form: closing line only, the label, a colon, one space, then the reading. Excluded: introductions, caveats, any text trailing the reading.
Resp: 12:09
